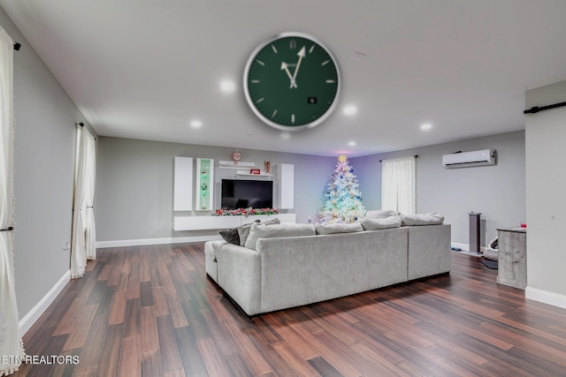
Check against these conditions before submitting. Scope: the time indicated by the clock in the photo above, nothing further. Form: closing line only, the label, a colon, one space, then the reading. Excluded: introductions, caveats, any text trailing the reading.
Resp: 11:03
